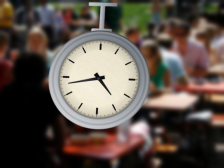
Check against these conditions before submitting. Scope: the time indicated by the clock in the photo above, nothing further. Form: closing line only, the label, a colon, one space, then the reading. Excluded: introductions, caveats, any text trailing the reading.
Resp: 4:43
